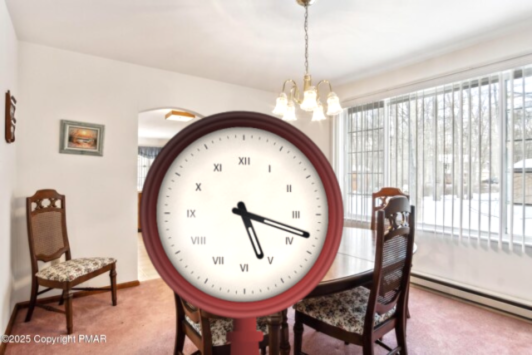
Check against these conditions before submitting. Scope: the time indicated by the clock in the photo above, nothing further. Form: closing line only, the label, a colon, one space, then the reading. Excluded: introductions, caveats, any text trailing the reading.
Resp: 5:18
